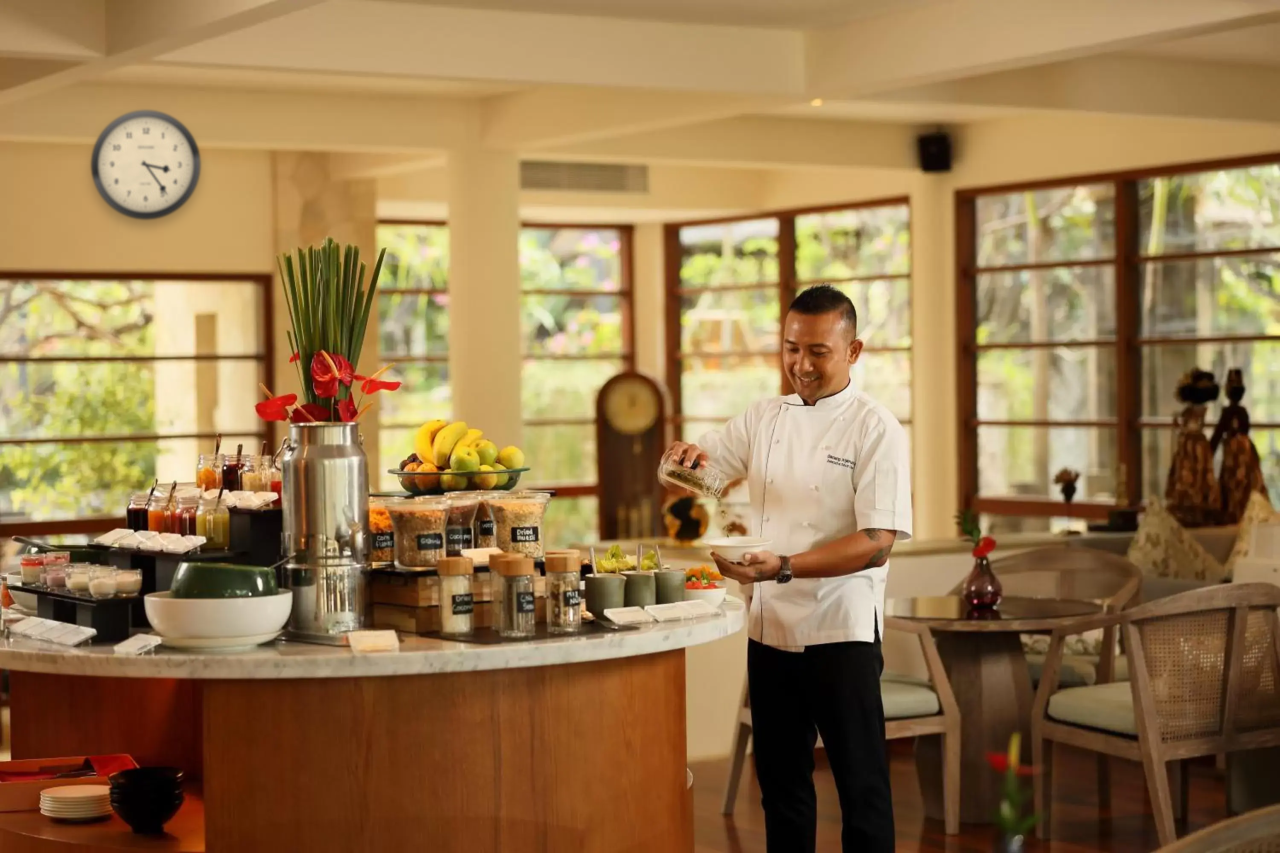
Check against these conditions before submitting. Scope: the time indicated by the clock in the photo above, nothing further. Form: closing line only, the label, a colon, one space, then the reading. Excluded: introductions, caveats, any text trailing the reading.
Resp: 3:24
